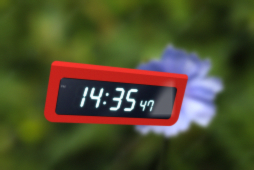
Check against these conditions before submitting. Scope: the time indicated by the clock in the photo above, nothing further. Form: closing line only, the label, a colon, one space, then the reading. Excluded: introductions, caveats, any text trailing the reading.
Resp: 14:35:47
